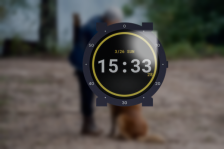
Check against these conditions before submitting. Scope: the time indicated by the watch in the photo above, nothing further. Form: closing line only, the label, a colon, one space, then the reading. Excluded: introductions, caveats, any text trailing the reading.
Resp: 15:33
